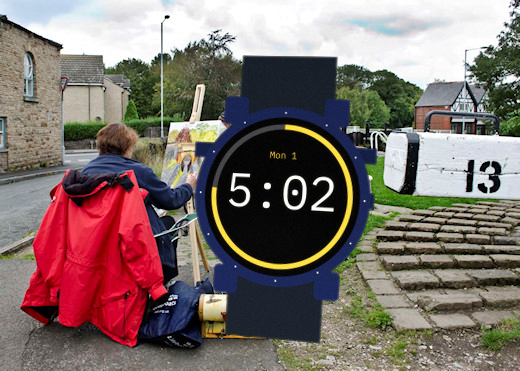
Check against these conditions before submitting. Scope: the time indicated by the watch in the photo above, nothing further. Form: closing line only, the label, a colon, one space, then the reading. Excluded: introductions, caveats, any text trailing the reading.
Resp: 5:02
